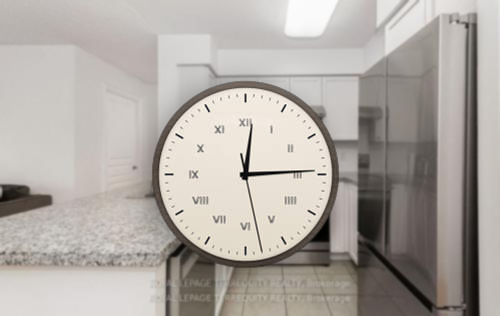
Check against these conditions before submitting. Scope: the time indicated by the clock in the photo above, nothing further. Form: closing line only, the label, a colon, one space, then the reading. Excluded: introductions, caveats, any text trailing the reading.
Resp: 12:14:28
